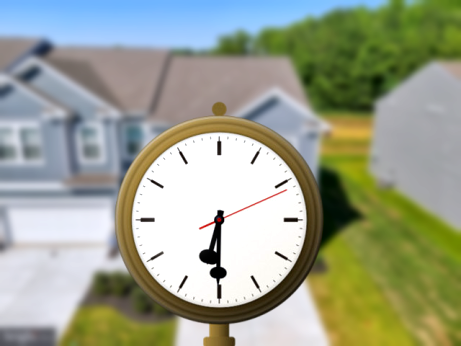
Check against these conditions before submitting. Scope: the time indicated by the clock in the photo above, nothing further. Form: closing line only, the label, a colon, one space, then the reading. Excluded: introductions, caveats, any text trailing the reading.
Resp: 6:30:11
